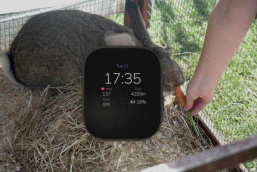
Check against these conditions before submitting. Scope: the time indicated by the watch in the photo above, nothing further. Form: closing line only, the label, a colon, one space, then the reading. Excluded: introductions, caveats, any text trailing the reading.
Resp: 17:35
